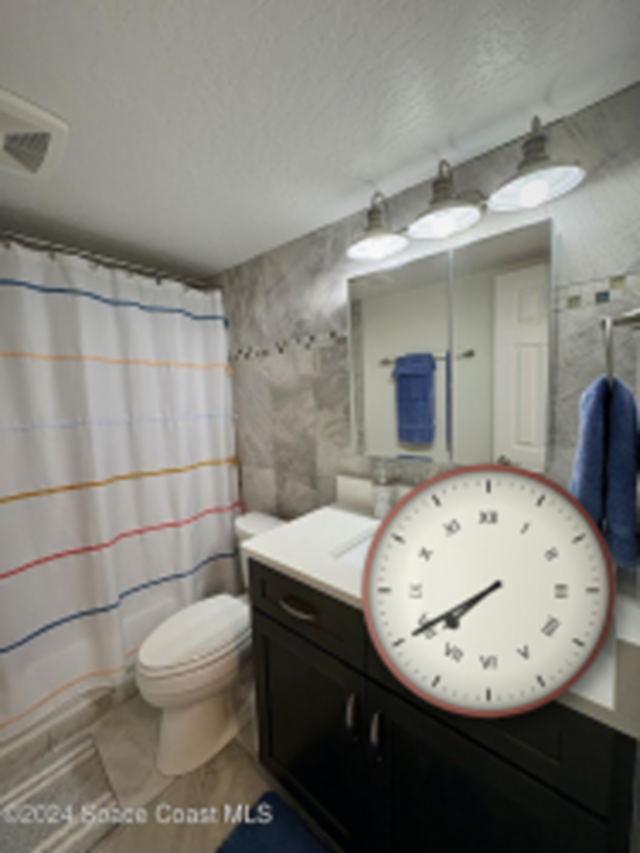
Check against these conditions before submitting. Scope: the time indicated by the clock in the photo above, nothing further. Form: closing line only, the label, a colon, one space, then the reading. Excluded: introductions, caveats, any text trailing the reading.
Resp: 7:40
